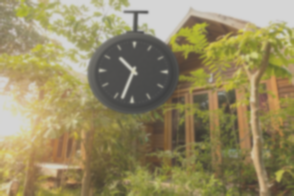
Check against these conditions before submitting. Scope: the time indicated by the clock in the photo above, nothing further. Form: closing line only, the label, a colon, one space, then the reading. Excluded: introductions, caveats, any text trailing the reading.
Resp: 10:33
